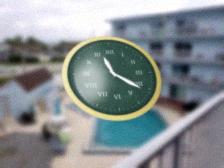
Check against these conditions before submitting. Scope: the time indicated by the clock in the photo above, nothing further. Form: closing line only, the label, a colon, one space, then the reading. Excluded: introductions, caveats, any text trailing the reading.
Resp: 11:21
